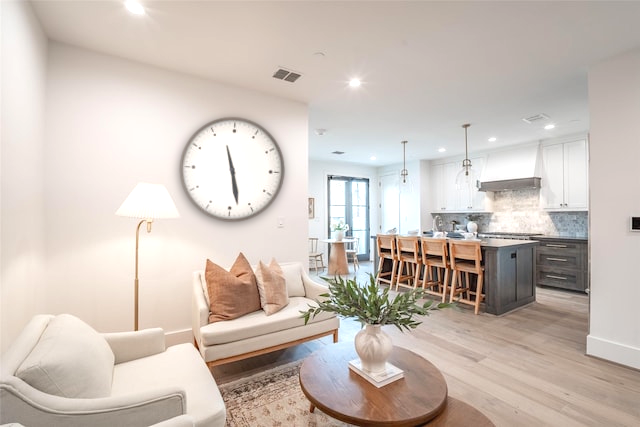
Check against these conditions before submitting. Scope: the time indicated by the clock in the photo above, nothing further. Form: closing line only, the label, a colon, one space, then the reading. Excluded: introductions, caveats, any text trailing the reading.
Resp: 11:28
